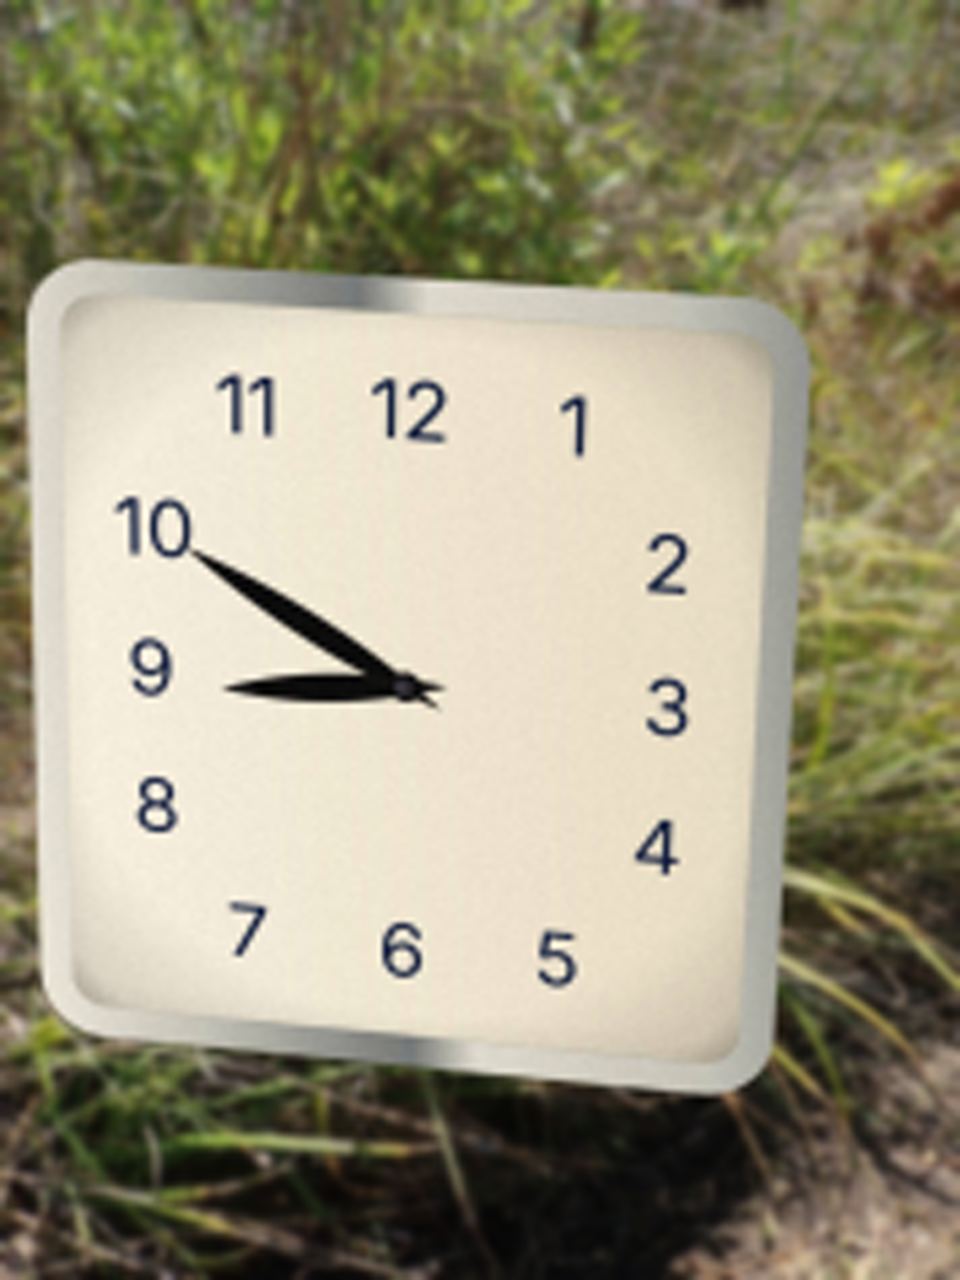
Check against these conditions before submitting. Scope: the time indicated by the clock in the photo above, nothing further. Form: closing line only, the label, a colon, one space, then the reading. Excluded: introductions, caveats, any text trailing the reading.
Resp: 8:50
